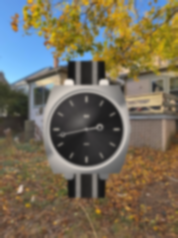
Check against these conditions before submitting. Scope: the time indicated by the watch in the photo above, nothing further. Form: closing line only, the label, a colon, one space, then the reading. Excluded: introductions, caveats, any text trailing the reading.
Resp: 2:43
